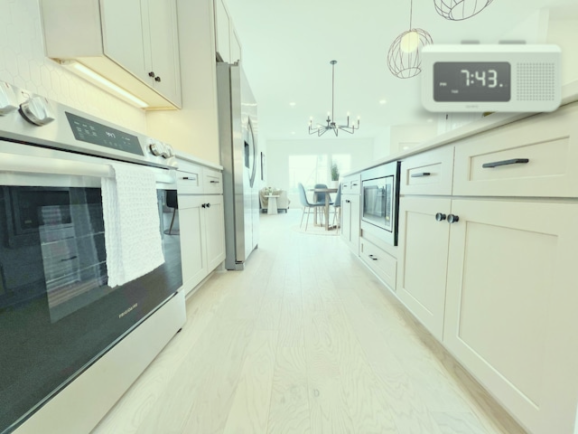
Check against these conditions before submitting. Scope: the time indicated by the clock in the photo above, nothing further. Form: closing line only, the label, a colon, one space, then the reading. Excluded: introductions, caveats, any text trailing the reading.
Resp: 7:43
